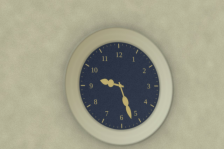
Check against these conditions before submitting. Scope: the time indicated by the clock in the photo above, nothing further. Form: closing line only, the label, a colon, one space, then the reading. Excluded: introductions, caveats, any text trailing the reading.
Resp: 9:27
